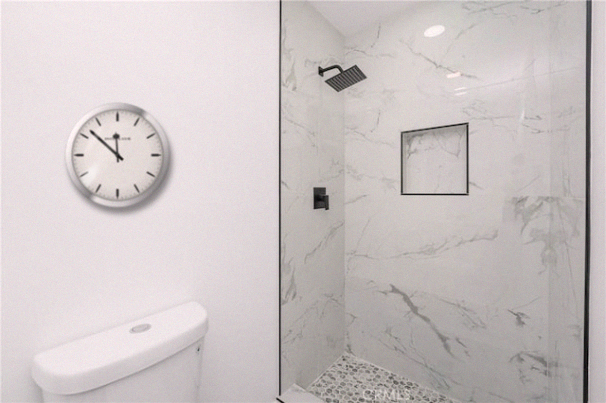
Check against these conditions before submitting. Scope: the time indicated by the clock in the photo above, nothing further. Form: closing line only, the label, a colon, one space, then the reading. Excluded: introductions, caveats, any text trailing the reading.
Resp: 11:52
